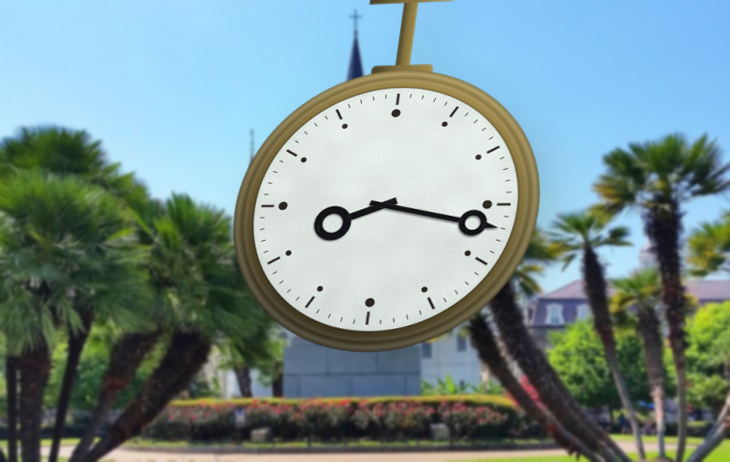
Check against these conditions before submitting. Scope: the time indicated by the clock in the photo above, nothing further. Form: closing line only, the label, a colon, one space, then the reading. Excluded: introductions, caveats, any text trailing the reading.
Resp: 8:17
